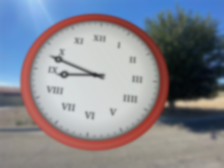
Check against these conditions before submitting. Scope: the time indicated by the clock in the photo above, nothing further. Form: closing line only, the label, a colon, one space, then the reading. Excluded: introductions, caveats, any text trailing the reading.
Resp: 8:48
